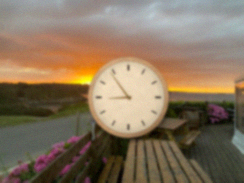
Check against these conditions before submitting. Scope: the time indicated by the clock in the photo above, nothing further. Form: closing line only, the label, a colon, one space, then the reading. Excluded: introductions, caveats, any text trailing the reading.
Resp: 8:54
